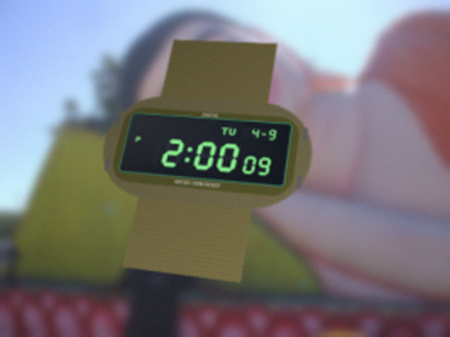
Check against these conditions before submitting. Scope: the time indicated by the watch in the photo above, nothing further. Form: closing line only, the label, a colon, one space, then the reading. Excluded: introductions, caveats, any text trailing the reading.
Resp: 2:00:09
